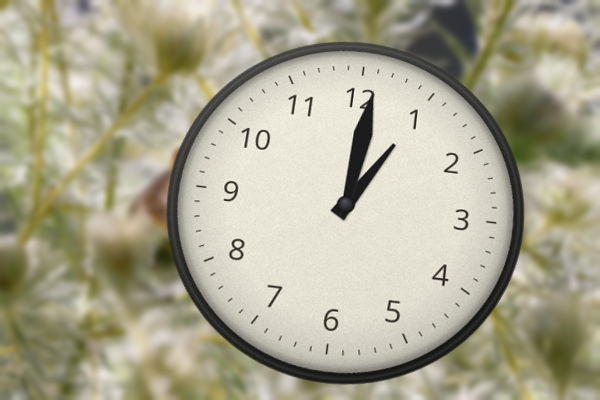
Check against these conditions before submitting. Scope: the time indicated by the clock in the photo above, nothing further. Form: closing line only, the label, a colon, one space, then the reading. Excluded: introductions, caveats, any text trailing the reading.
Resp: 1:01
